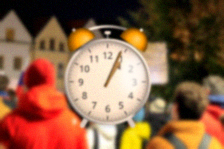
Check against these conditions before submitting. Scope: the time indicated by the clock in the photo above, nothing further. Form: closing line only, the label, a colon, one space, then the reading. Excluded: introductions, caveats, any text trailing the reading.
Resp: 1:04
